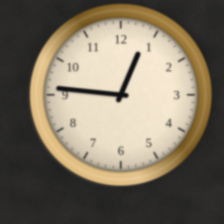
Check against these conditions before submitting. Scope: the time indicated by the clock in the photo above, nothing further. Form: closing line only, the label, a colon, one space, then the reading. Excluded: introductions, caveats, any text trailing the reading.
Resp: 12:46
